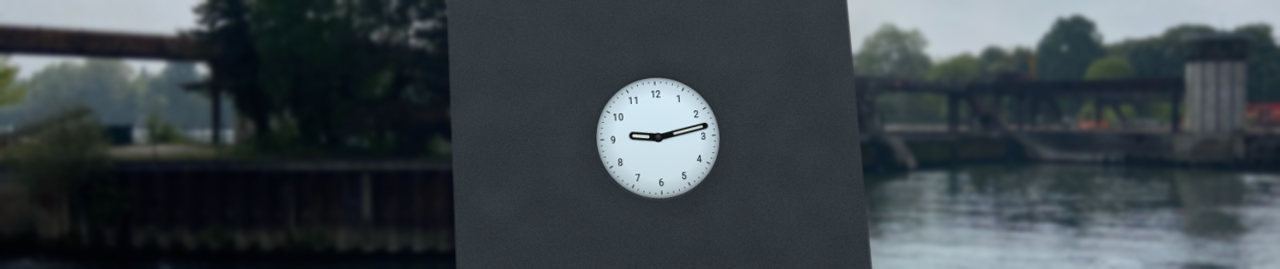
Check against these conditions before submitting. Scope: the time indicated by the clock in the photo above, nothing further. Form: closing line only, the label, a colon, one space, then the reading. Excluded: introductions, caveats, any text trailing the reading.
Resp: 9:13
